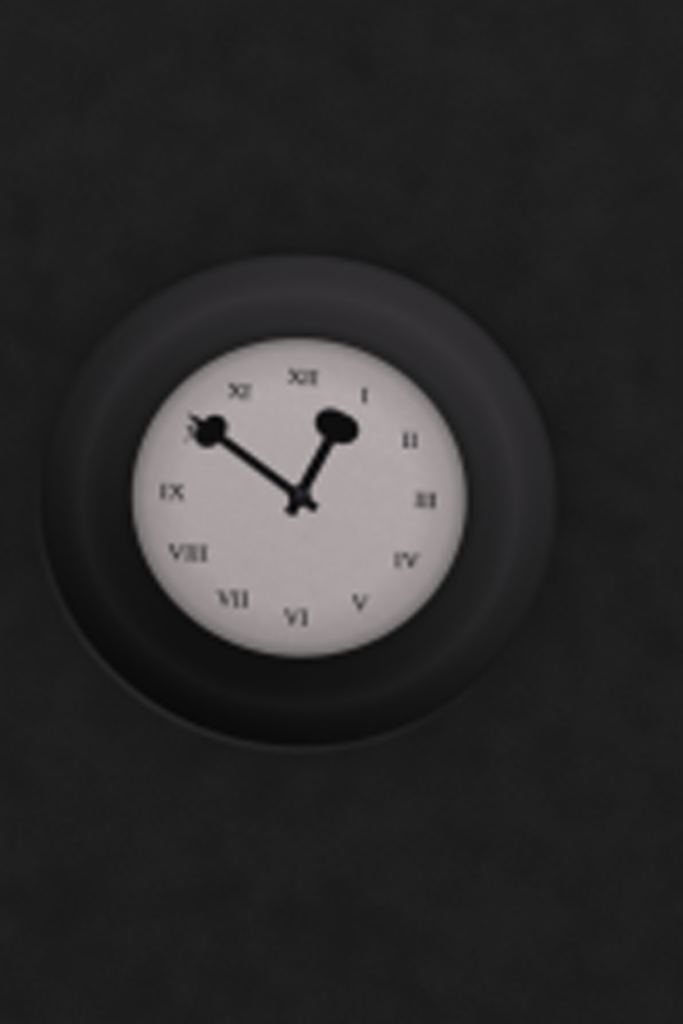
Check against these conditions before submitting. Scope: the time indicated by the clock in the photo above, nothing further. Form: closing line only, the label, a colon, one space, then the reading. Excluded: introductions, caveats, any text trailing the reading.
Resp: 12:51
